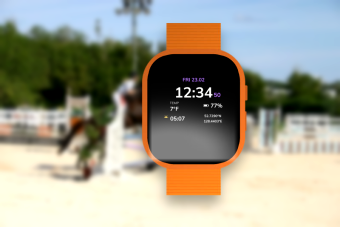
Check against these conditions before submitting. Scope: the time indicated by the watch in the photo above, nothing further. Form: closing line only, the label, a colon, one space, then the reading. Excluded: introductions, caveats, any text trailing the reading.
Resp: 12:34
